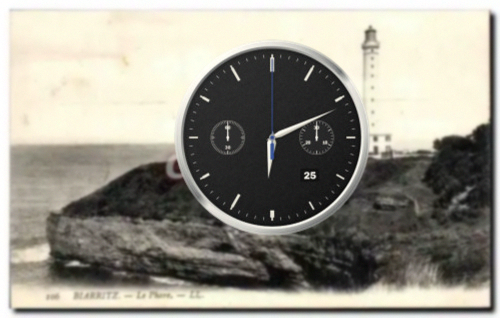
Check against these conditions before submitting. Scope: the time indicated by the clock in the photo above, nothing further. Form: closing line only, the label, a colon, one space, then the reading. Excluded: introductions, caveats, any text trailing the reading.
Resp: 6:11
